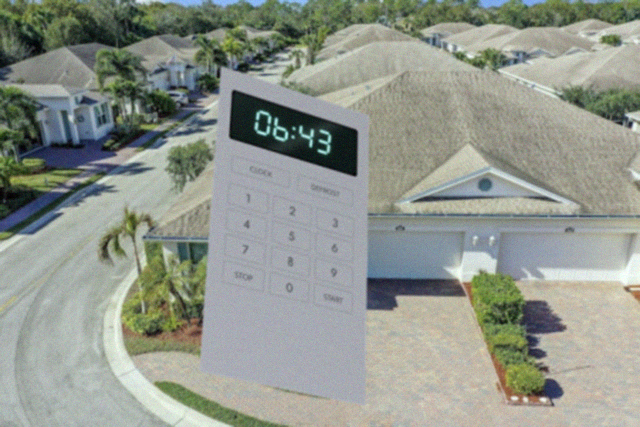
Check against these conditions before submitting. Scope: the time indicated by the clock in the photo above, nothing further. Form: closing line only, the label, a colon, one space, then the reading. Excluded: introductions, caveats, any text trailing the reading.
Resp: 6:43
